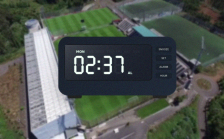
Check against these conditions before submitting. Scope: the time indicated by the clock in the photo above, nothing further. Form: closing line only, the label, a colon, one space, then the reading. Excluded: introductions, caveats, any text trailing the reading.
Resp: 2:37
